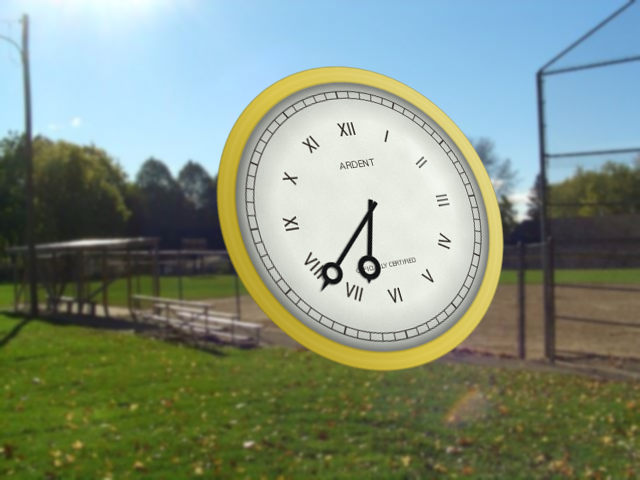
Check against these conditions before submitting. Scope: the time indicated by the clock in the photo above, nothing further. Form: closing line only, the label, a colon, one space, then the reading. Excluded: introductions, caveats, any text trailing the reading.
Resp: 6:38
